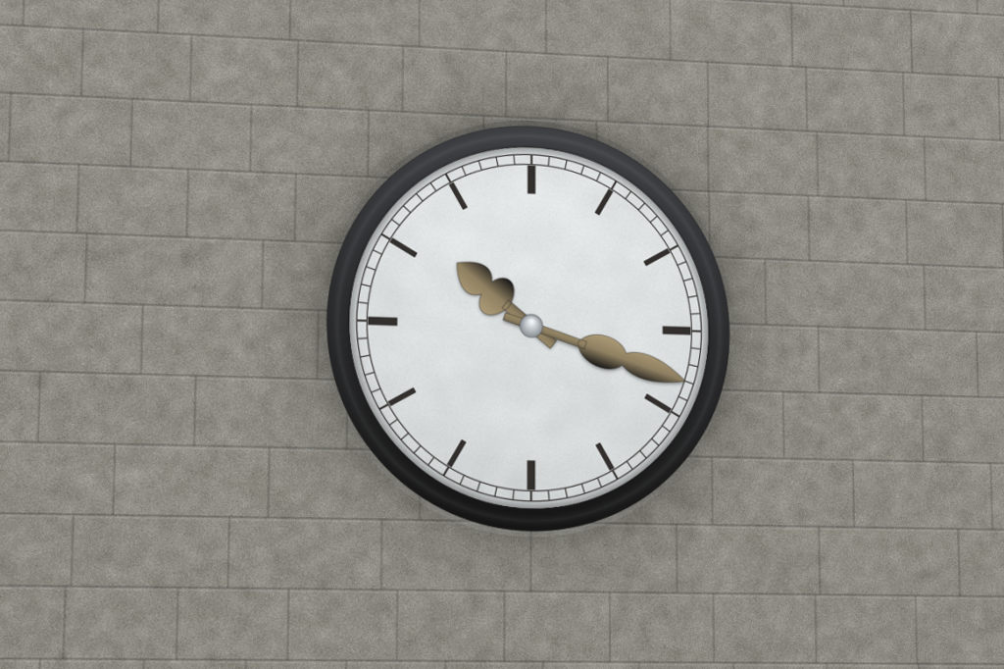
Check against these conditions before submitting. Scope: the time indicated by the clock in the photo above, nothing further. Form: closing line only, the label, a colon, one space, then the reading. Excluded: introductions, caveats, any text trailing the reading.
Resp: 10:18
